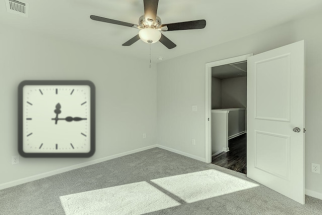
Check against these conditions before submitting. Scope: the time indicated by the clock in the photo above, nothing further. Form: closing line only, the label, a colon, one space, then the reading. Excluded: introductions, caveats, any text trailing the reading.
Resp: 12:15
